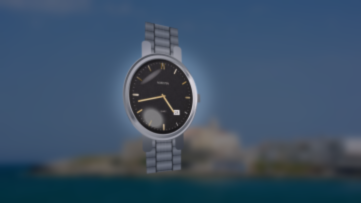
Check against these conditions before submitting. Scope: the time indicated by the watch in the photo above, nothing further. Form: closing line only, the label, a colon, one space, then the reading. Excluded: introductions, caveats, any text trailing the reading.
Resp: 4:43
